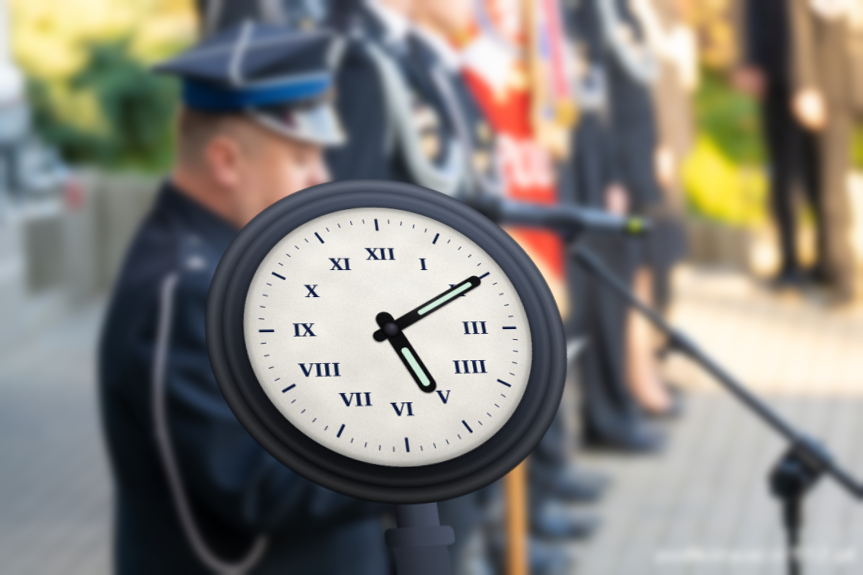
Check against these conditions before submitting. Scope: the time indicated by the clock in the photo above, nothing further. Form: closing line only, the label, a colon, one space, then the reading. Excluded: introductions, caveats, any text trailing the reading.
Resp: 5:10
